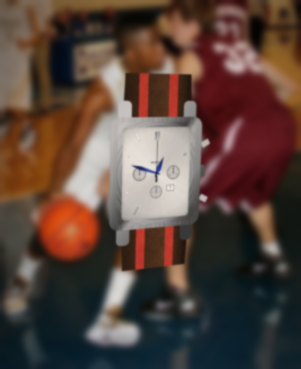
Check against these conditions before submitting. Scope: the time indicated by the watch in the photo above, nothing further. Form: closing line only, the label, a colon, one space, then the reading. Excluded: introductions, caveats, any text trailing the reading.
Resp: 12:48
